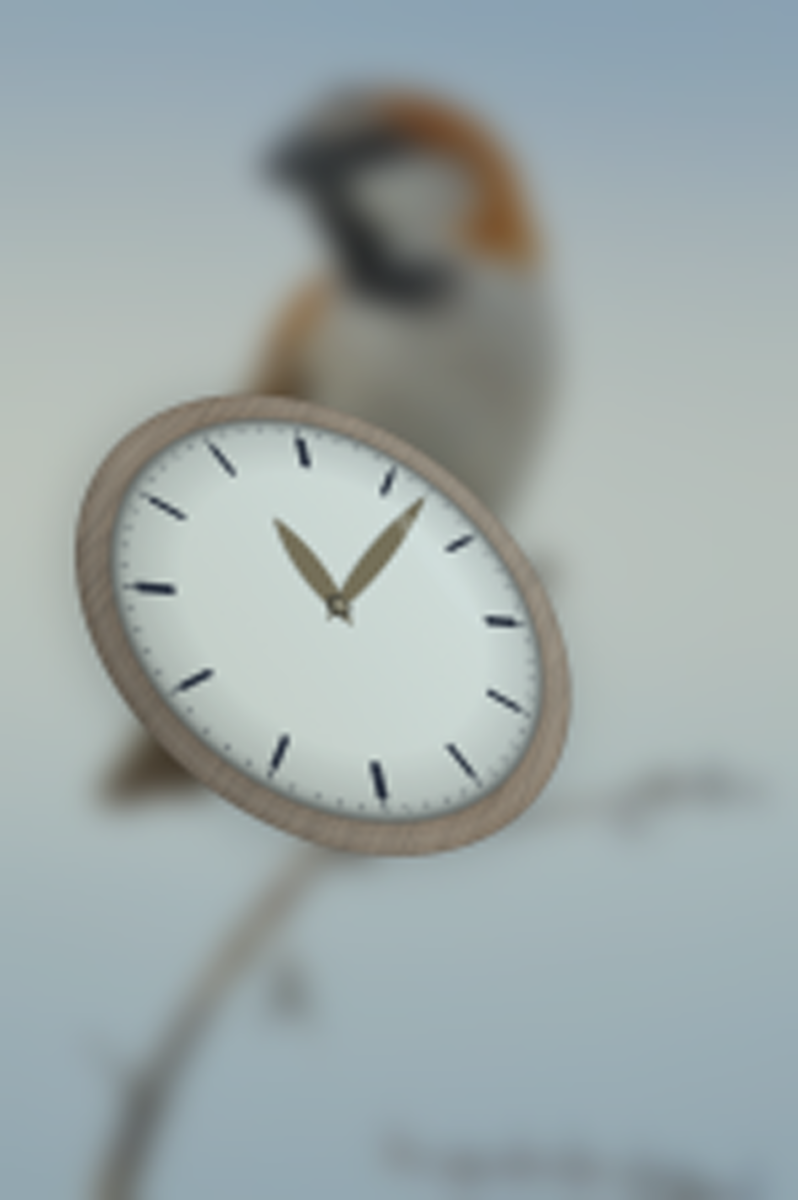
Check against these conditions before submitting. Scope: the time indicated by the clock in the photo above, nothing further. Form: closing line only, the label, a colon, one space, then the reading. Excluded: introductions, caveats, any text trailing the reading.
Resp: 11:07
